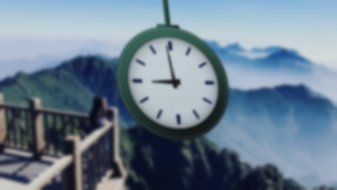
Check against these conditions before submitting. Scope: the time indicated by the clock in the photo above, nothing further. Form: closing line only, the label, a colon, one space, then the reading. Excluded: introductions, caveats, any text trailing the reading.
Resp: 8:59
